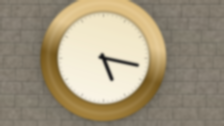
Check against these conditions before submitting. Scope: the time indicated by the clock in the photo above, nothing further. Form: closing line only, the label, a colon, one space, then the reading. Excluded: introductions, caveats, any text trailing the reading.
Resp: 5:17
